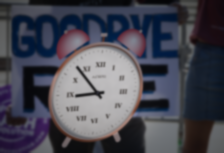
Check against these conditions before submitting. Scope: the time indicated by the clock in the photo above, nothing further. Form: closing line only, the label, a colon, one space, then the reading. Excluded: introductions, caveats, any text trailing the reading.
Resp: 8:53
